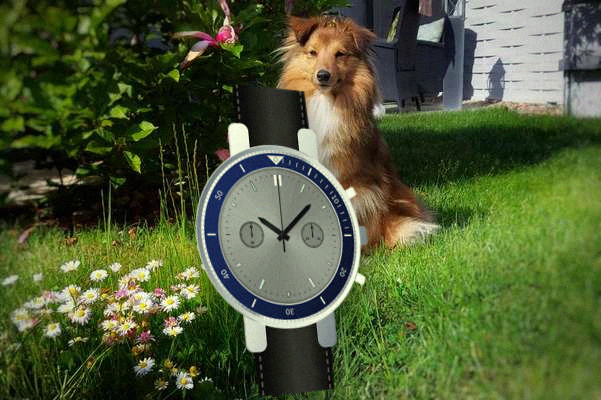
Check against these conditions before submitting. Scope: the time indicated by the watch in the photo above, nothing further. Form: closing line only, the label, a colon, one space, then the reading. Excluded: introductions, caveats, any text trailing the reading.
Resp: 10:08
